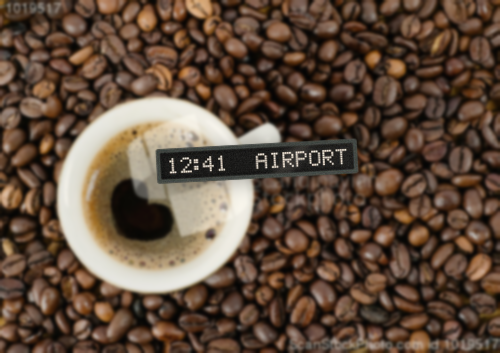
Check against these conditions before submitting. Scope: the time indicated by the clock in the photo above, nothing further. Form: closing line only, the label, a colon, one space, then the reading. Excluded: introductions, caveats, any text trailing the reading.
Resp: 12:41
